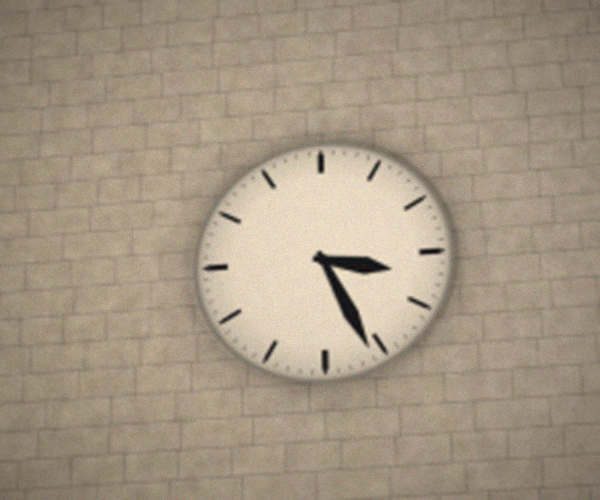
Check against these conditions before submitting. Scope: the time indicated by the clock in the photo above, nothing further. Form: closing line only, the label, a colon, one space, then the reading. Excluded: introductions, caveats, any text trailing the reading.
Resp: 3:26
